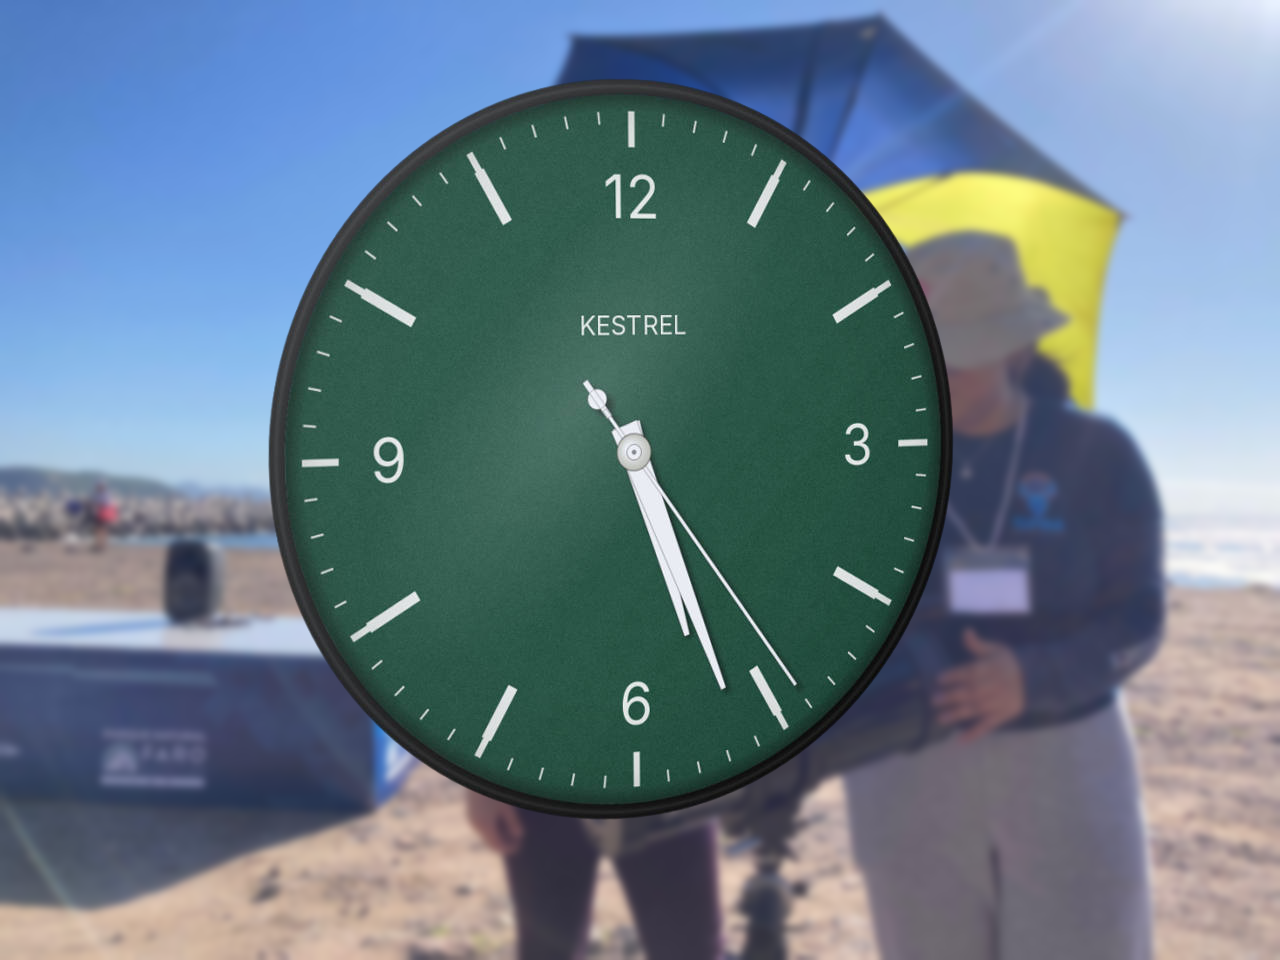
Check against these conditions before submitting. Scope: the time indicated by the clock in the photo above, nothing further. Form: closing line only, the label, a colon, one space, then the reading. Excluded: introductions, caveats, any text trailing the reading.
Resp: 5:26:24
